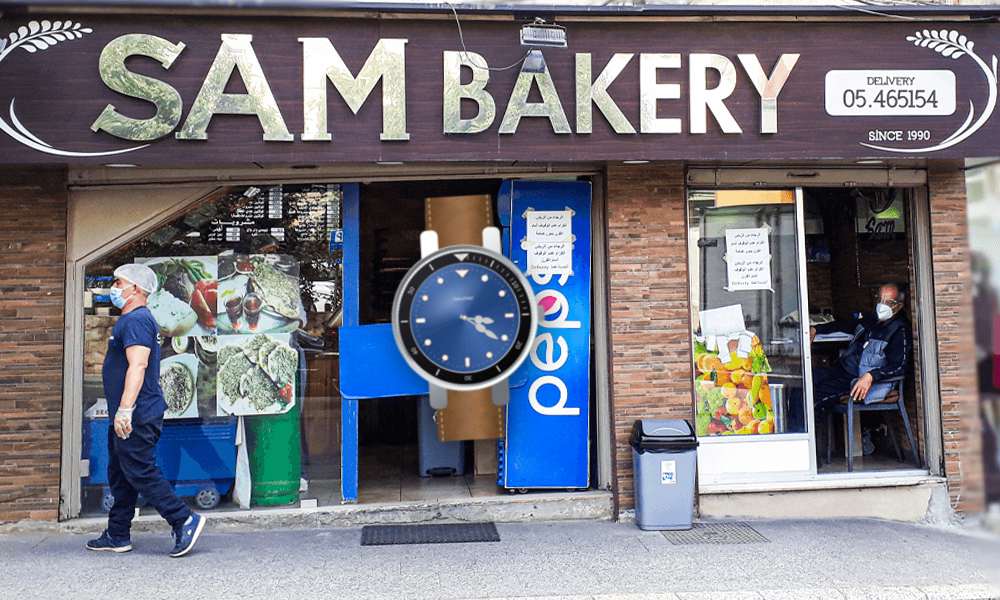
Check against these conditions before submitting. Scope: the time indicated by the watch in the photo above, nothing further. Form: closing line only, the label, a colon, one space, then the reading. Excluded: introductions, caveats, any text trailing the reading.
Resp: 3:21
